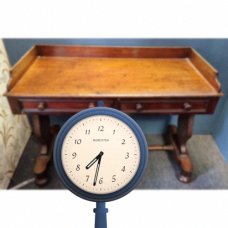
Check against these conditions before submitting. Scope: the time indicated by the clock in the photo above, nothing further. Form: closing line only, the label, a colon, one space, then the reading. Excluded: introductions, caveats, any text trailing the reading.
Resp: 7:32
